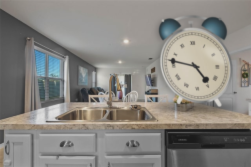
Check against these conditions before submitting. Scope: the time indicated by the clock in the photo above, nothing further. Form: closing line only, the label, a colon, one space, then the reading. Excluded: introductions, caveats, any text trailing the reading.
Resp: 4:47
